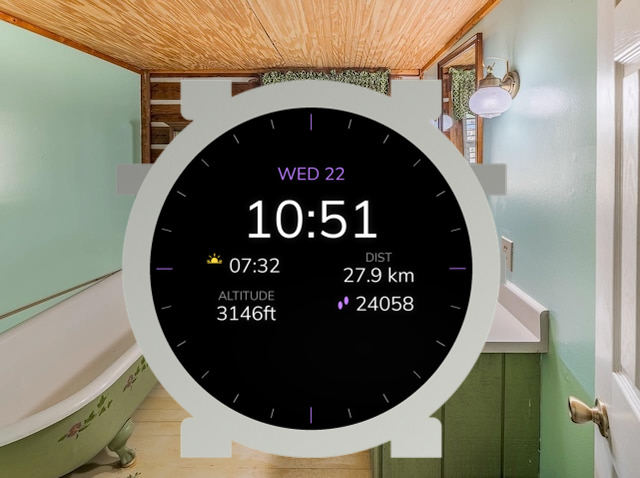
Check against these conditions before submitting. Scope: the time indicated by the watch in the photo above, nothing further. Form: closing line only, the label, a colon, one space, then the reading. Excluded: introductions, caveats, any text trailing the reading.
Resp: 10:51
